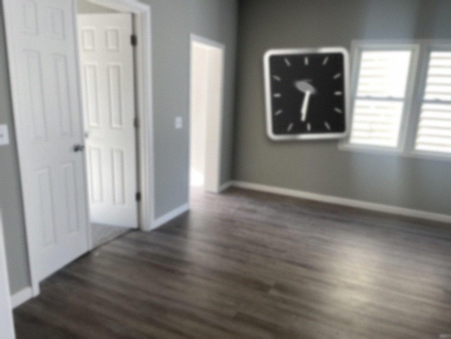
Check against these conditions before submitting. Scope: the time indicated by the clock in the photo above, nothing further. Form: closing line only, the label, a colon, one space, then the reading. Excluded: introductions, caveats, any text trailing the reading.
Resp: 6:32
